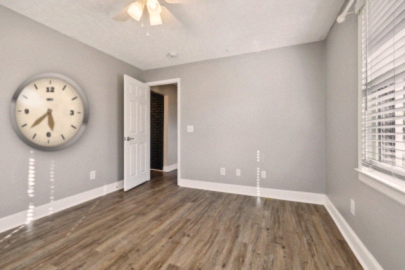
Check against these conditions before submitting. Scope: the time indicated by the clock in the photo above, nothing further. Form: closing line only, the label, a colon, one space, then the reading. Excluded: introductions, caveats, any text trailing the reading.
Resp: 5:38
